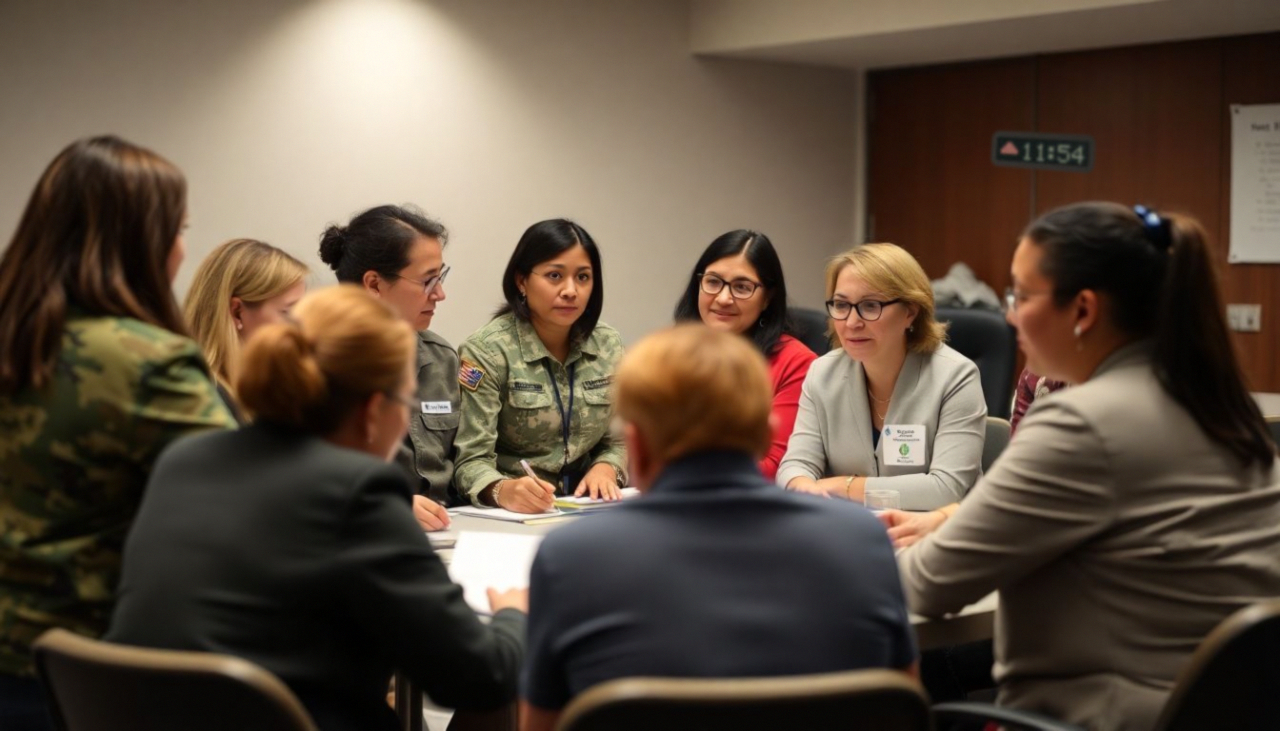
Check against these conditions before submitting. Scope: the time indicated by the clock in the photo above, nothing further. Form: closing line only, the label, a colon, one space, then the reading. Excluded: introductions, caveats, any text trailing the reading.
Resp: 11:54
